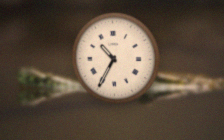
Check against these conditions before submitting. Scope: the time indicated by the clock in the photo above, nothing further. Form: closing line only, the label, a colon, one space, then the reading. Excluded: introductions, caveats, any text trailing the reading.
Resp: 10:35
